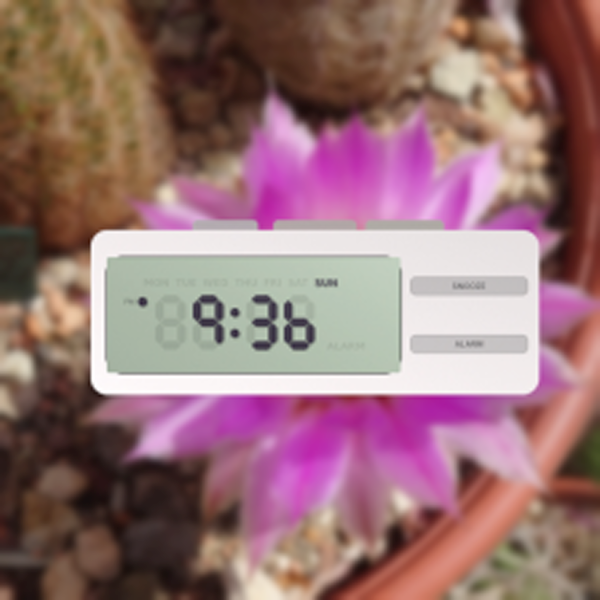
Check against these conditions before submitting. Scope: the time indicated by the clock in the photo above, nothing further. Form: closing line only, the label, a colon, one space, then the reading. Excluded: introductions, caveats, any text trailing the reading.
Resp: 9:36
